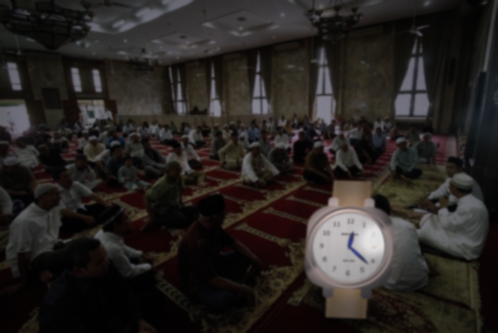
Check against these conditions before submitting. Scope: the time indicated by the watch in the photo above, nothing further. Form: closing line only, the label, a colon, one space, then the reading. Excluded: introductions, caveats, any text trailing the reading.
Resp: 12:22
